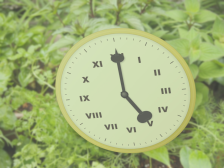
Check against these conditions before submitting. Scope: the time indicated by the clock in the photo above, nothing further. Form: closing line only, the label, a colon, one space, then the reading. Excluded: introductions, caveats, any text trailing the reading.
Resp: 5:00
